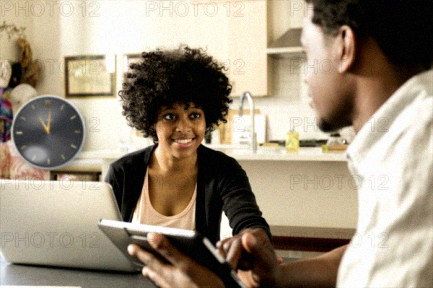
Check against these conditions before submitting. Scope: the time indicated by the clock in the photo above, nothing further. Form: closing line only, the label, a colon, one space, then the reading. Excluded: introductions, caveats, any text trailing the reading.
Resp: 11:01
